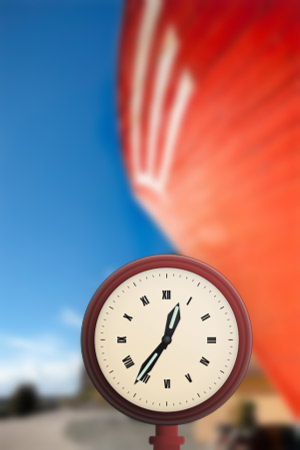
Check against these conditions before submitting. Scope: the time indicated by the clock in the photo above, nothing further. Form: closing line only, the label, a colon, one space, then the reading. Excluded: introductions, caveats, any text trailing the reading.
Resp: 12:36
